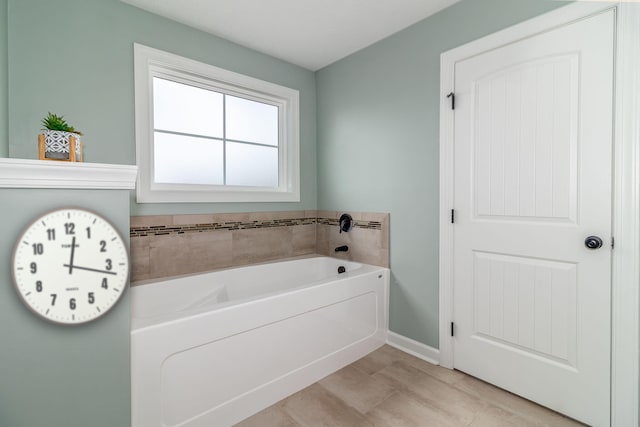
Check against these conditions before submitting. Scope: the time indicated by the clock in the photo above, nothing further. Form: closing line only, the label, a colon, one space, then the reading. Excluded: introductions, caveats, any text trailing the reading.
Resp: 12:17
